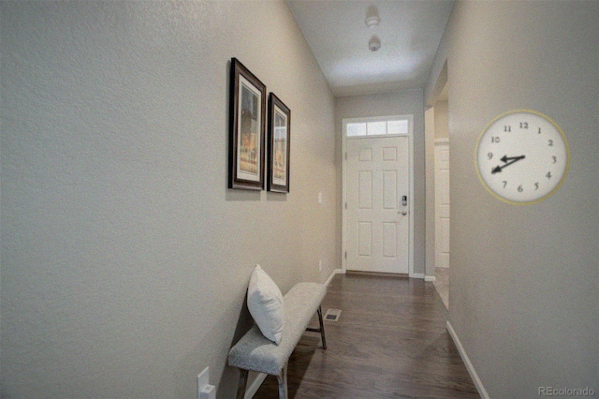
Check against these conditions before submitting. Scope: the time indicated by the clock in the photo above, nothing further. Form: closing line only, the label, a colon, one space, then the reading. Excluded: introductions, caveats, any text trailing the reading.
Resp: 8:40
